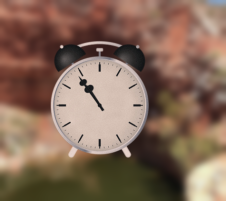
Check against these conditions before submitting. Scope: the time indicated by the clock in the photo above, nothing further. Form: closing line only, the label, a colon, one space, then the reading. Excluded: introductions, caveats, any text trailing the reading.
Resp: 10:54
